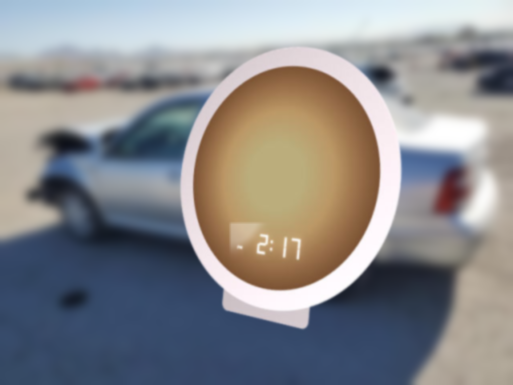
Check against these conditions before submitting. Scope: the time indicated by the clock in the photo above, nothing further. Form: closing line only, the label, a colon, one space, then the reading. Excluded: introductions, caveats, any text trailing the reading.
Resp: 2:17
